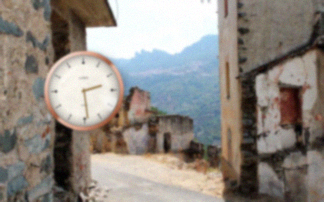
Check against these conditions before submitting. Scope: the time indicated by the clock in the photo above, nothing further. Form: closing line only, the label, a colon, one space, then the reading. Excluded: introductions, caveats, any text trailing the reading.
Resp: 2:29
